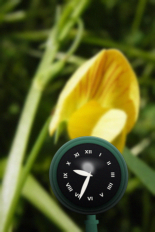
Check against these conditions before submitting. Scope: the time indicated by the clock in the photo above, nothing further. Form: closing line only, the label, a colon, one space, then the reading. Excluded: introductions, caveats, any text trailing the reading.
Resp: 9:34
